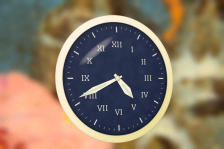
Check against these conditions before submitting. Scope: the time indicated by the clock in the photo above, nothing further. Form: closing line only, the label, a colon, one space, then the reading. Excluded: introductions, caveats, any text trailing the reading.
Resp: 4:41
